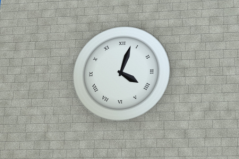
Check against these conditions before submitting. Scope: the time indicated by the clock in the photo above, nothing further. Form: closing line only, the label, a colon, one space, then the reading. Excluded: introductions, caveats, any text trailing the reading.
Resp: 4:03
